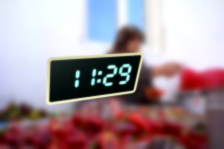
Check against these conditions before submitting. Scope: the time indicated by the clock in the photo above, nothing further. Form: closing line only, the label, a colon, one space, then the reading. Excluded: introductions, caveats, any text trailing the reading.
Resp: 11:29
